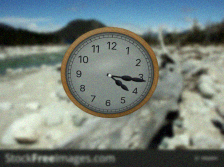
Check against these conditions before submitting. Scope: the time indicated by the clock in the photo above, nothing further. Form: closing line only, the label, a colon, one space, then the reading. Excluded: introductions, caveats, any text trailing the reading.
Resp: 4:16
